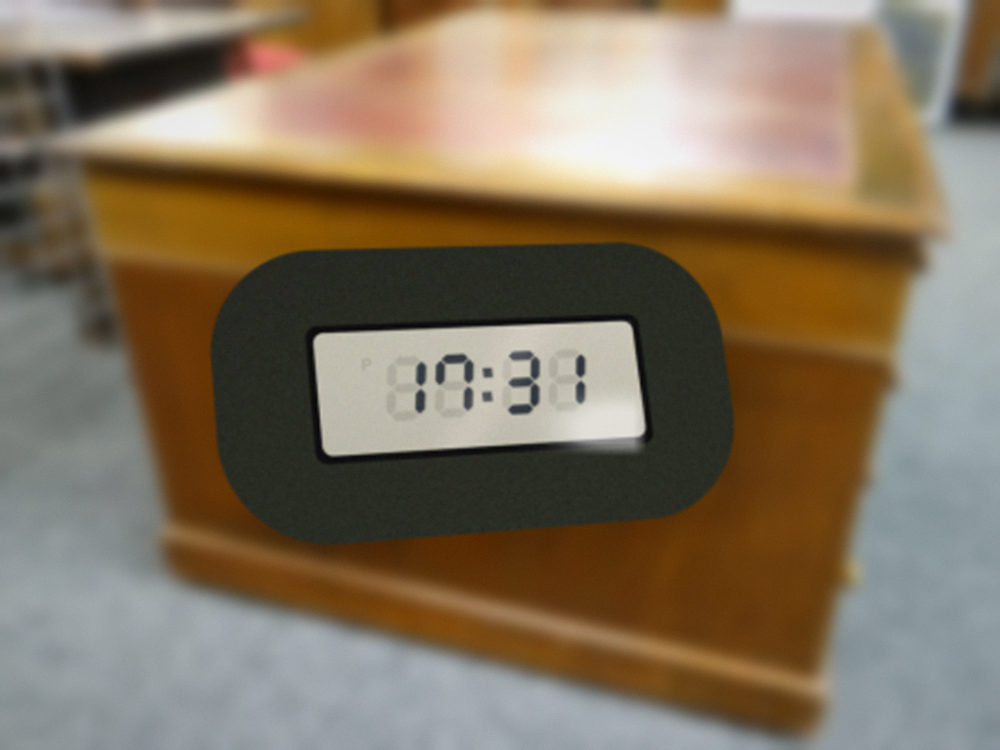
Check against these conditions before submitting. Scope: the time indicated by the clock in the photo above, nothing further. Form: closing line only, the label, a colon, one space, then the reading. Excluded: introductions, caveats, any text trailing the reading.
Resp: 17:31
